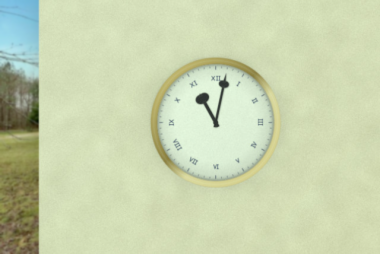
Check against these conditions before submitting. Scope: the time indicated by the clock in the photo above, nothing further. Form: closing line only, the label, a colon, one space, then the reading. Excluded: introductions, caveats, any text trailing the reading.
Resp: 11:02
